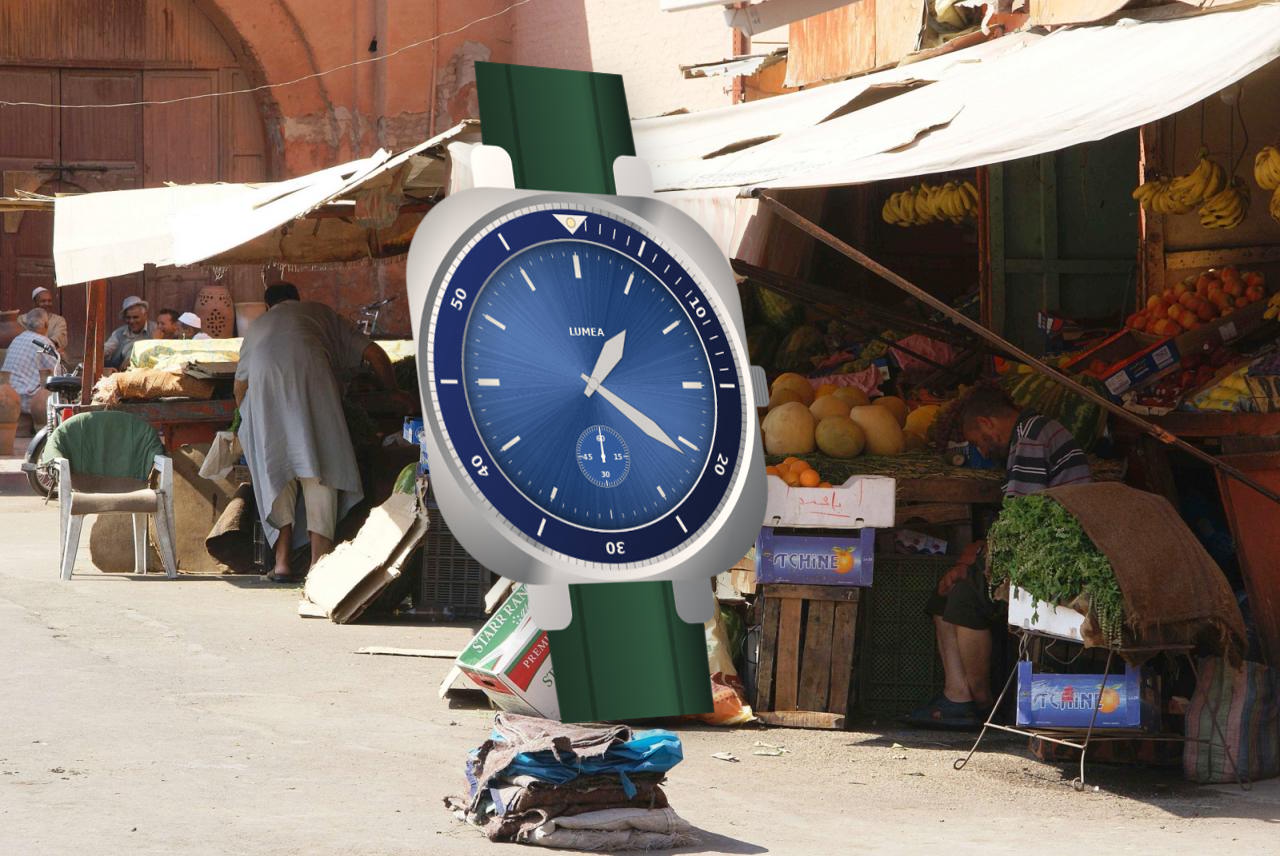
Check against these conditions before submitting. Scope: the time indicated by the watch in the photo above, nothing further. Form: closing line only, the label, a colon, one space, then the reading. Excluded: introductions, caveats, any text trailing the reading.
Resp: 1:21
